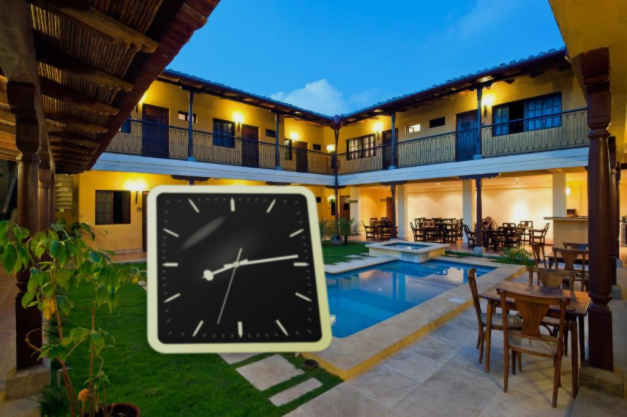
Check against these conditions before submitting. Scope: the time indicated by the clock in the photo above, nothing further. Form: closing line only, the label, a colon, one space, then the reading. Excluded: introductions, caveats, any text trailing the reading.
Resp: 8:13:33
